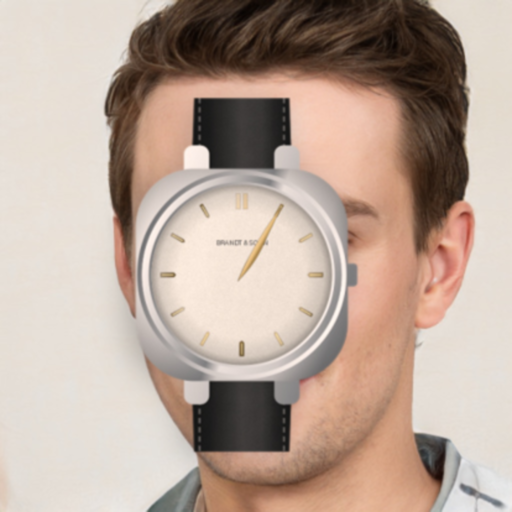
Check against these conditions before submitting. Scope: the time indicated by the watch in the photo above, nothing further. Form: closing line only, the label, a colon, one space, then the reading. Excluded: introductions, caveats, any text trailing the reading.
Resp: 1:05
